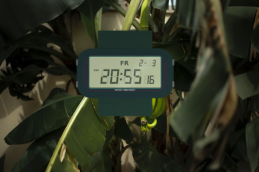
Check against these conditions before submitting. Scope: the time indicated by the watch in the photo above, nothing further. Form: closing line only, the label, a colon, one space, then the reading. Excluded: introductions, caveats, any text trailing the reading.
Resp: 20:55:16
